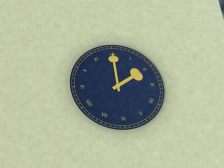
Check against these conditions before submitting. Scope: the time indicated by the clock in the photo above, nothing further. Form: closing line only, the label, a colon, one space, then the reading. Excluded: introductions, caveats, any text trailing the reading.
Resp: 2:00
